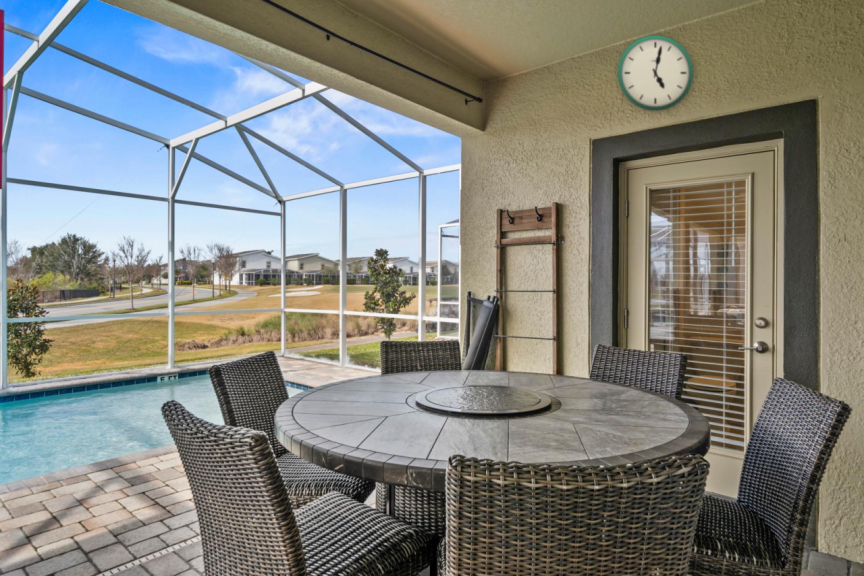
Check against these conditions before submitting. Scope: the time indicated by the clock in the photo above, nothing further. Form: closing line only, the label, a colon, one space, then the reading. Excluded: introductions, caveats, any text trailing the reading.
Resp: 5:02
